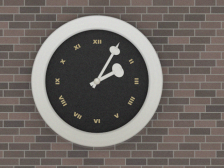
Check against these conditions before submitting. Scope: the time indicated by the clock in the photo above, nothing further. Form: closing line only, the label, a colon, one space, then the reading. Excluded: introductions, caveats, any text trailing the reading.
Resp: 2:05
